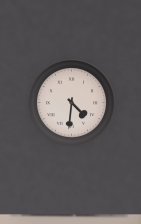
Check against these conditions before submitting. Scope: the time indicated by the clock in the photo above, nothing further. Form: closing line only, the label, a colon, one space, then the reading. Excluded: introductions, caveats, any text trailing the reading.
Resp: 4:31
